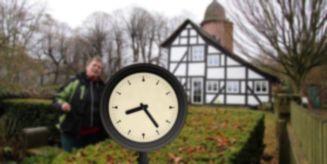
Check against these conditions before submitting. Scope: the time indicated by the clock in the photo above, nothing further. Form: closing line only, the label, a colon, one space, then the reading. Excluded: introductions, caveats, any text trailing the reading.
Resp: 8:24
